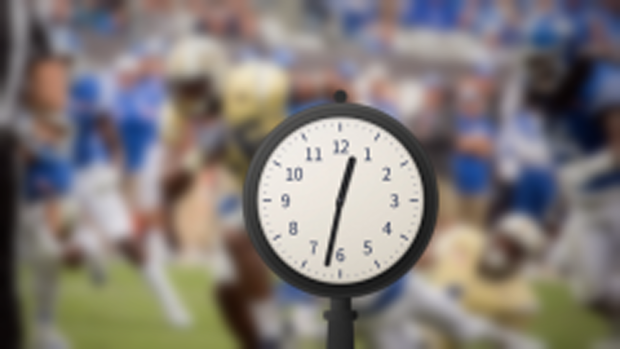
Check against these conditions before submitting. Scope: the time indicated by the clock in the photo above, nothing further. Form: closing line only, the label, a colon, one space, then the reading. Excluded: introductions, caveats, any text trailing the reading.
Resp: 12:32
